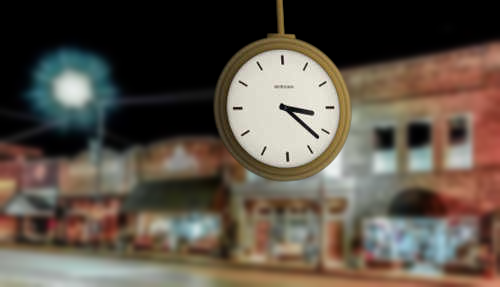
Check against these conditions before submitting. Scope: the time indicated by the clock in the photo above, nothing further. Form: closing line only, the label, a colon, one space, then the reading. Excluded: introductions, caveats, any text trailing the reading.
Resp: 3:22
